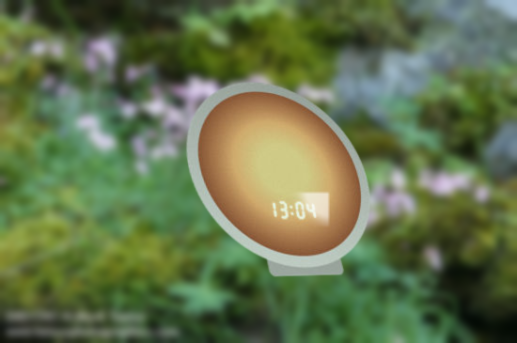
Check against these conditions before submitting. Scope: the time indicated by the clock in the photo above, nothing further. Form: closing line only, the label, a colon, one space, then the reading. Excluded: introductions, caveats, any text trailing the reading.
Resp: 13:04
